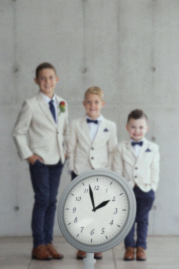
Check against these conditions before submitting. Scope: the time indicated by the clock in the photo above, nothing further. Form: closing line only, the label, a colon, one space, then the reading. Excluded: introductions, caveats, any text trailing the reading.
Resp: 1:57
